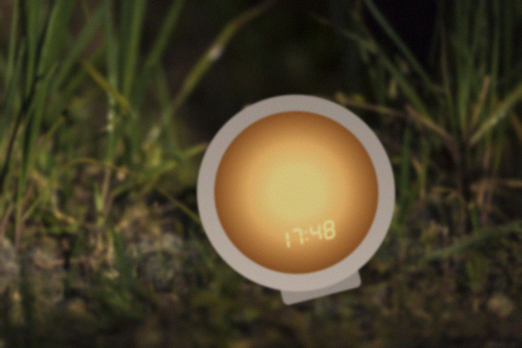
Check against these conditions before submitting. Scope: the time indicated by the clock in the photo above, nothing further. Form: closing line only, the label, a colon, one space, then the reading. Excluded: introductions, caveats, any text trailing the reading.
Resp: 17:48
